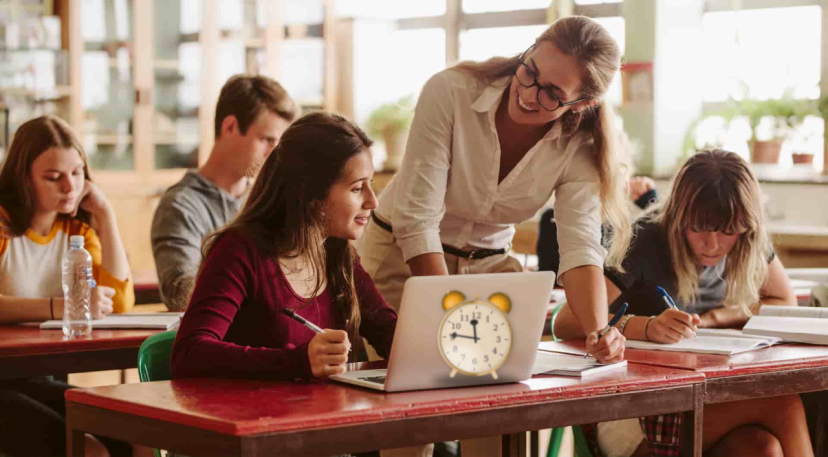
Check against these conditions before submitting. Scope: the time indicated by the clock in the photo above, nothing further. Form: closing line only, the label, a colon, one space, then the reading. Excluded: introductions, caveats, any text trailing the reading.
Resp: 11:46
